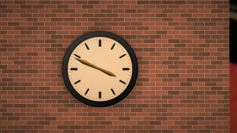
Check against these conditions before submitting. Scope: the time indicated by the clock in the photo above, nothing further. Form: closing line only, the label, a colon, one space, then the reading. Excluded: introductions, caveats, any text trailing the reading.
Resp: 3:49
